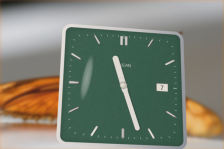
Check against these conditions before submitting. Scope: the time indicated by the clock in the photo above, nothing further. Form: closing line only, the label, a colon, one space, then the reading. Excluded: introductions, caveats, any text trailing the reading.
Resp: 11:27
